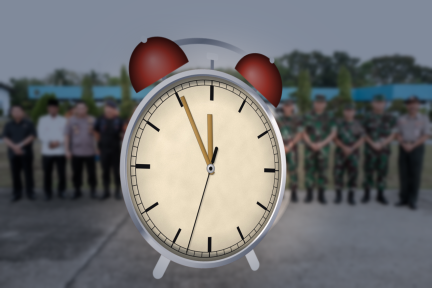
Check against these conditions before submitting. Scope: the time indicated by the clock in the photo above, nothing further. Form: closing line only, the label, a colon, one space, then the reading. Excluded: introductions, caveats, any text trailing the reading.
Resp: 11:55:33
